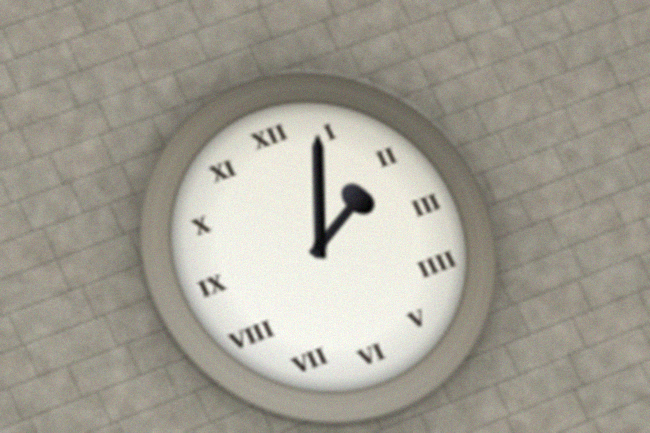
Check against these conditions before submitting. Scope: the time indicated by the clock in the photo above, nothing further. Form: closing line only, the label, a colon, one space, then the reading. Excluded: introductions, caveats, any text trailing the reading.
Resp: 2:04
